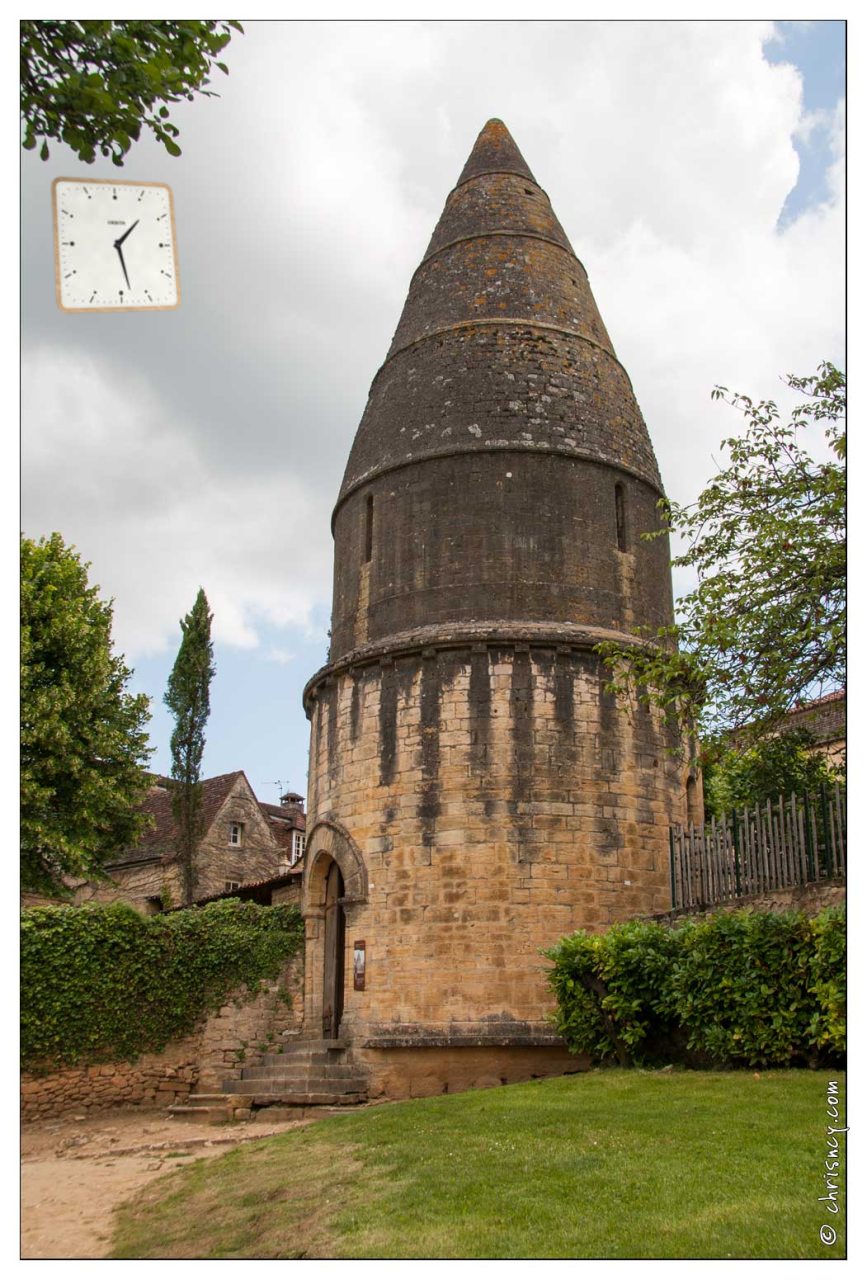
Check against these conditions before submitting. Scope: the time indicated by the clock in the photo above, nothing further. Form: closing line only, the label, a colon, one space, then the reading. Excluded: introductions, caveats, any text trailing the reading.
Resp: 1:28
